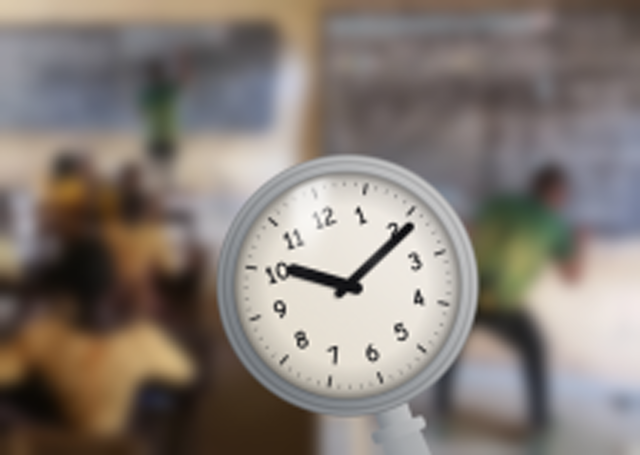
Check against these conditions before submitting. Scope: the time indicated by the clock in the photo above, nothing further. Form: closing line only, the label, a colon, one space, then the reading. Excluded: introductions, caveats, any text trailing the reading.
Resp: 10:11
